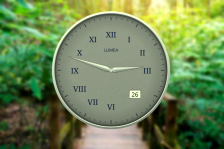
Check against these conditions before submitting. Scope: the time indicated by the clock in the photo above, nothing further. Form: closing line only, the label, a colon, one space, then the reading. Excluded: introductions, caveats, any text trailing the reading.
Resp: 2:48
